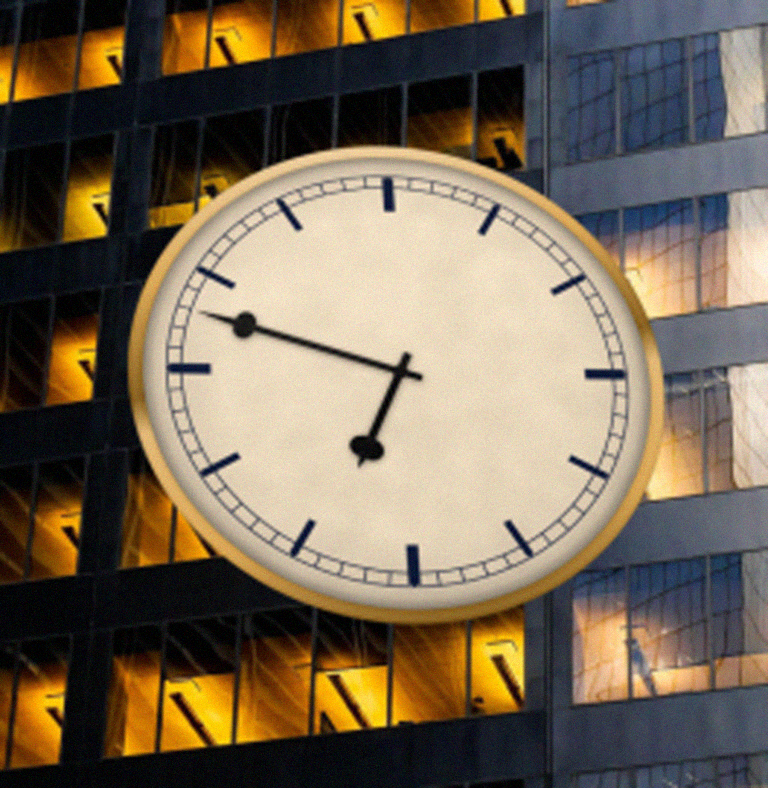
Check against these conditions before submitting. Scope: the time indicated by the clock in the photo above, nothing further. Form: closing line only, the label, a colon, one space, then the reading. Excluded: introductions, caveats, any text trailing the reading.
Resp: 6:48
